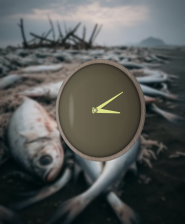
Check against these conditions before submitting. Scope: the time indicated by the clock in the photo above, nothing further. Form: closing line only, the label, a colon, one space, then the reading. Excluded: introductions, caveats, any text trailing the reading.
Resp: 3:10
